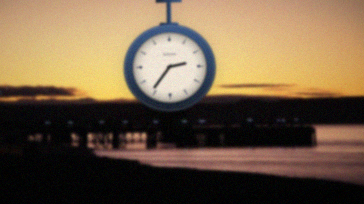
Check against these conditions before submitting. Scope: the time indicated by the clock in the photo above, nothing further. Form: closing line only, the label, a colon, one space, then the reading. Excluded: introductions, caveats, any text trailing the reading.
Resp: 2:36
